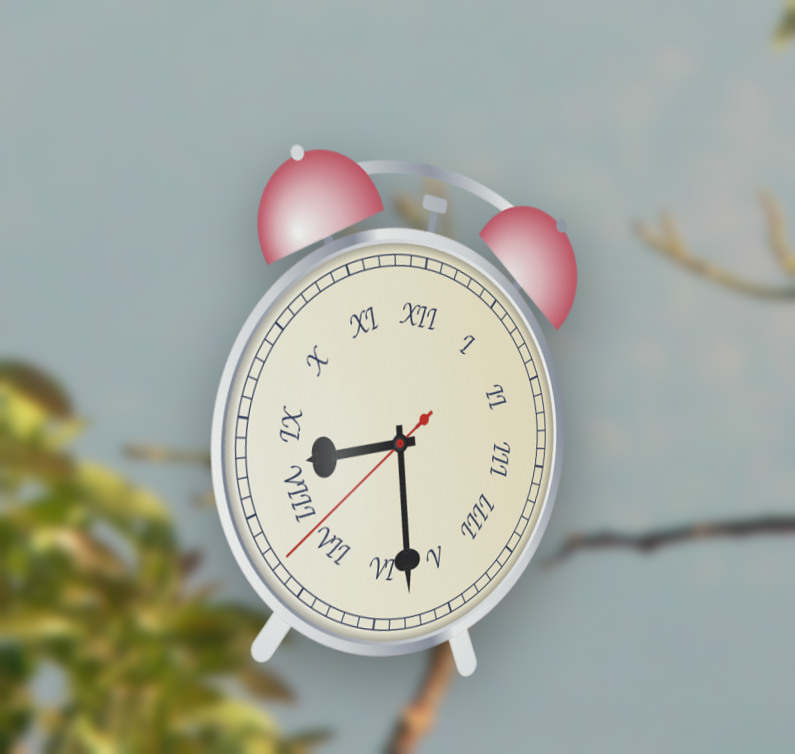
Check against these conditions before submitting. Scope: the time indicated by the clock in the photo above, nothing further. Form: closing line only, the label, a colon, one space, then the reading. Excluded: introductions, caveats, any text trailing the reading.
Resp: 8:27:37
